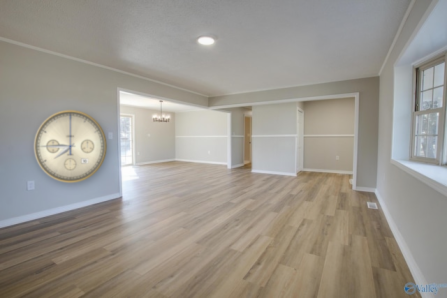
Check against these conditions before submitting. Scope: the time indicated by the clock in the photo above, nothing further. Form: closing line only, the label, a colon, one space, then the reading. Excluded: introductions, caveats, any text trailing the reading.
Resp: 7:45
